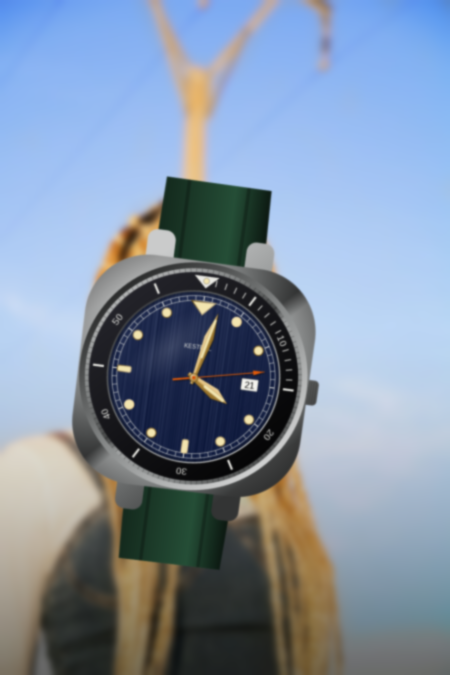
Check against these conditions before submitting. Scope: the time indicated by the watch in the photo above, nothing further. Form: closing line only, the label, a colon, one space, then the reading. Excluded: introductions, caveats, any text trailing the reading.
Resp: 4:02:13
